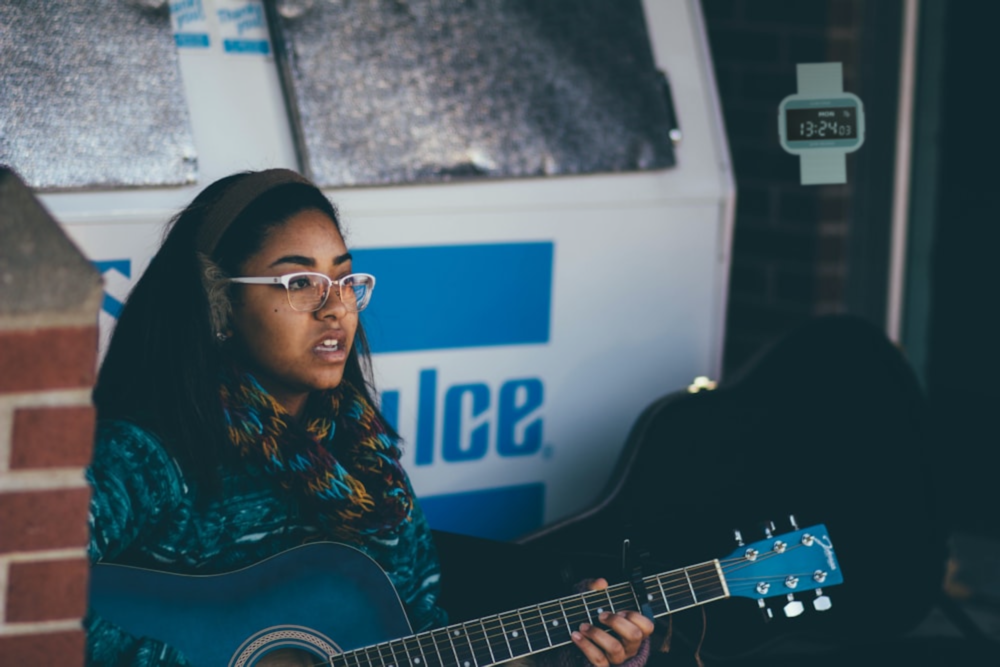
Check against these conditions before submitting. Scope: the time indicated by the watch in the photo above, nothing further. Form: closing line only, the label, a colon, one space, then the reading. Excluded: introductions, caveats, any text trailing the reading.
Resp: 13:24
